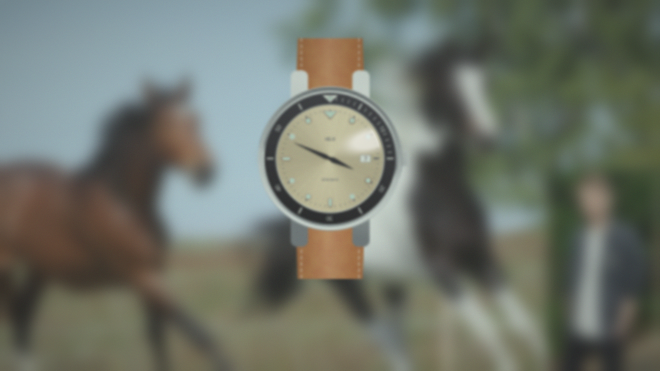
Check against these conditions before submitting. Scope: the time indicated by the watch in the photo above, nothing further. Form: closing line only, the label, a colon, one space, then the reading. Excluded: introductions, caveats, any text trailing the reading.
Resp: 3:49
